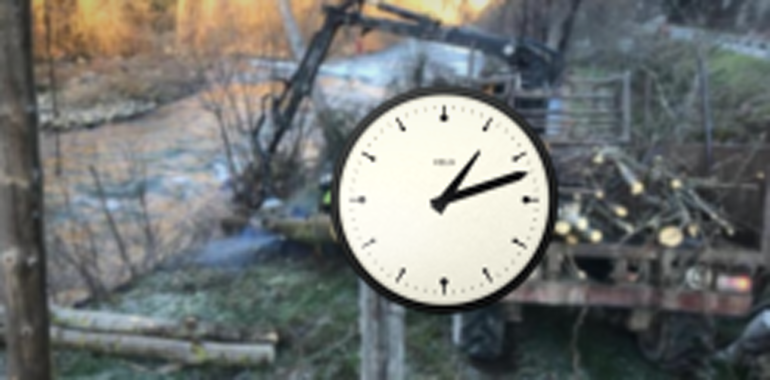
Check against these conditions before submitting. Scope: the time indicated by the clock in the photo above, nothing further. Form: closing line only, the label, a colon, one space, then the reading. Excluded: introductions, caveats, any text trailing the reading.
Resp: 1:12
